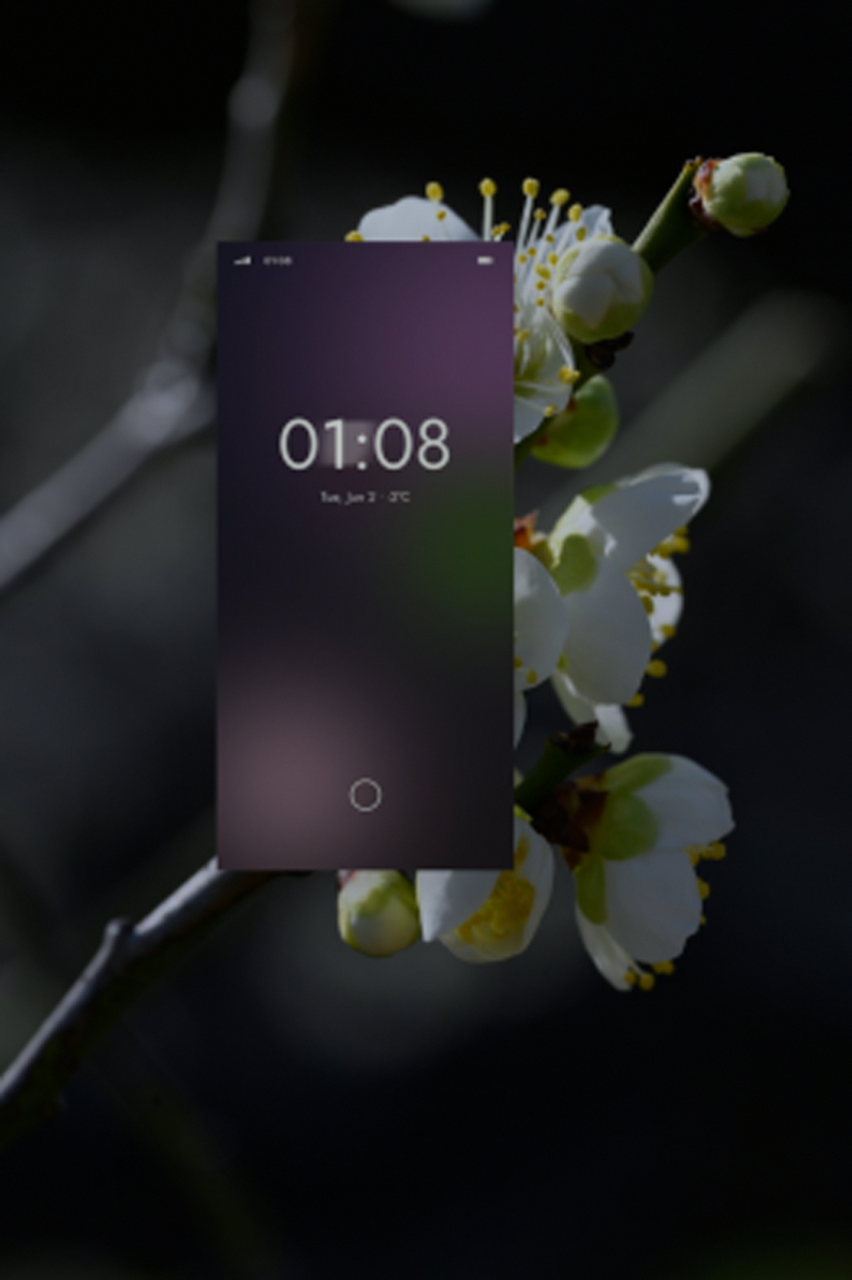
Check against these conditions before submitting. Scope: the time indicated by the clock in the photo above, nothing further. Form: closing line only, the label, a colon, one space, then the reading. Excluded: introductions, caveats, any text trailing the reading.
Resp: 1:08
